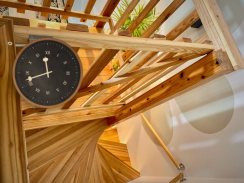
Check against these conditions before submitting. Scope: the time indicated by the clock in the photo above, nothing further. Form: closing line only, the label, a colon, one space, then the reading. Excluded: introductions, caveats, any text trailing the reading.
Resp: 11:42
